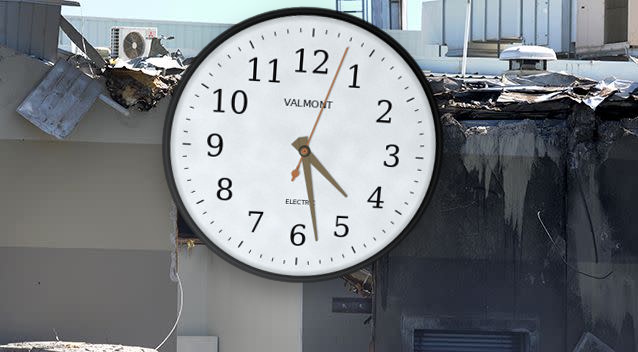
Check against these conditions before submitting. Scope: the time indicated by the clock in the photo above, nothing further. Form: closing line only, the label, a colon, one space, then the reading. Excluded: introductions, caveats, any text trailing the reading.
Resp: 4:28:03
